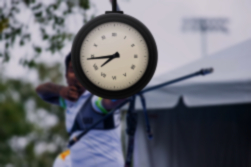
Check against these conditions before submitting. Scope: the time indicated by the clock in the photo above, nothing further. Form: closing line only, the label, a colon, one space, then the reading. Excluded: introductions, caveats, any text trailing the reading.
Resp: 7:44
